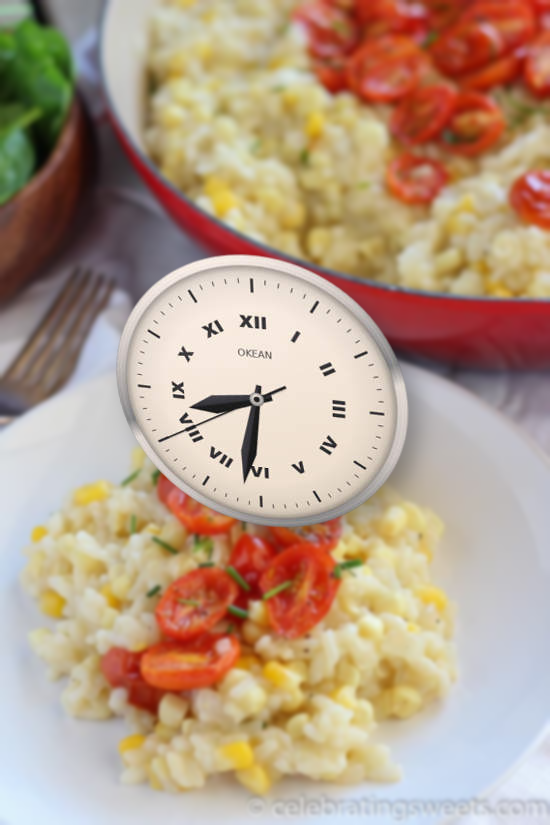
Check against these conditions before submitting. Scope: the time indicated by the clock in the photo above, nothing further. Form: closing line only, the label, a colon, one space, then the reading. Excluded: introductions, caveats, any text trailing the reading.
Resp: 8:31:40
